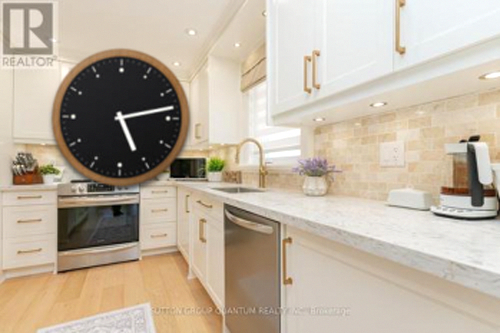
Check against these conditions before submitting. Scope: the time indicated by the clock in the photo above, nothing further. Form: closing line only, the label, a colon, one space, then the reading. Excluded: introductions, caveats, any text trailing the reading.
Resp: 5:13
